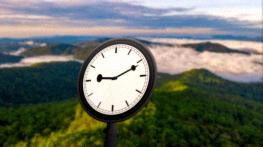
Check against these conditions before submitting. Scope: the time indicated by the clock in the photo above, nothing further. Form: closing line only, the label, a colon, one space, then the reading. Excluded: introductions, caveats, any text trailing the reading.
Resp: 9:11
